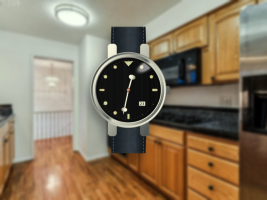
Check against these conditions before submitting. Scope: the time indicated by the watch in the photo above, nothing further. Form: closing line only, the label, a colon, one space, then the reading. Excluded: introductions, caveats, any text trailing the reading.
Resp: 12:32
